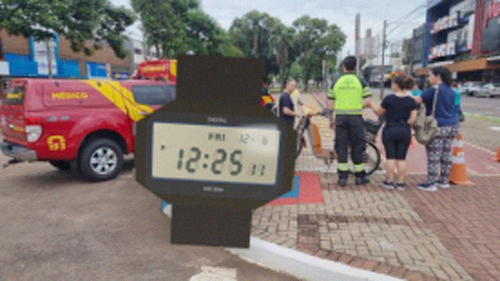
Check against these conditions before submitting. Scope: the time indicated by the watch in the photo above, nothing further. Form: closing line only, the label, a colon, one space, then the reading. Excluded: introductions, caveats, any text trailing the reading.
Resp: 12:25:11
